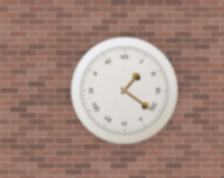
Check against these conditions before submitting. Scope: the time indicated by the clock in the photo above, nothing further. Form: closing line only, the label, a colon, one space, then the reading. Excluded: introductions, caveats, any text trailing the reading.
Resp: 1:21
